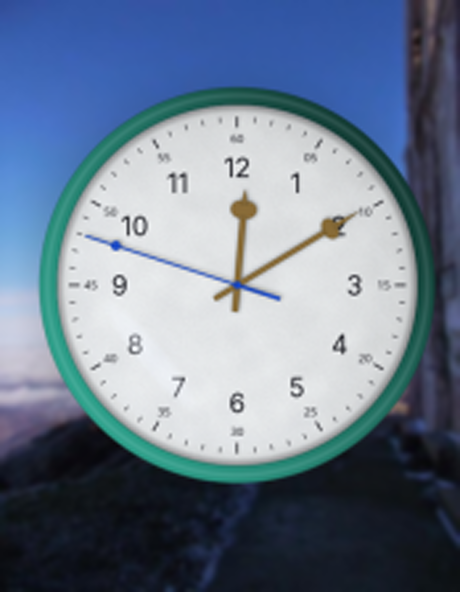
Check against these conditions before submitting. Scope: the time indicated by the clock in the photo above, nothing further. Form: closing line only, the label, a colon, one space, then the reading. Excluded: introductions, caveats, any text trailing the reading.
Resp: 12:09:48
